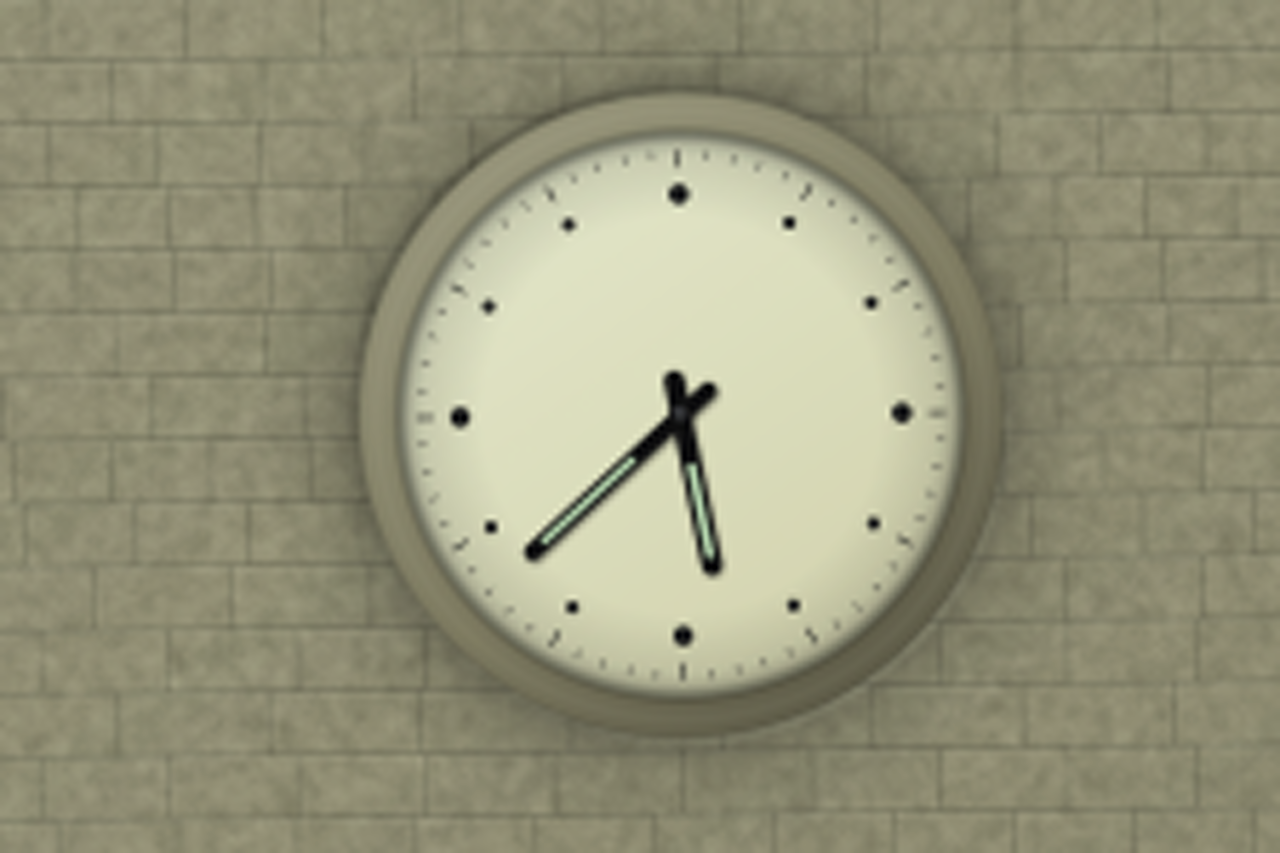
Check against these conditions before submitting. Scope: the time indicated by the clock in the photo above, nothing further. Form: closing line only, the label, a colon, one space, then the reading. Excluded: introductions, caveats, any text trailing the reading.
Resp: 5:38
